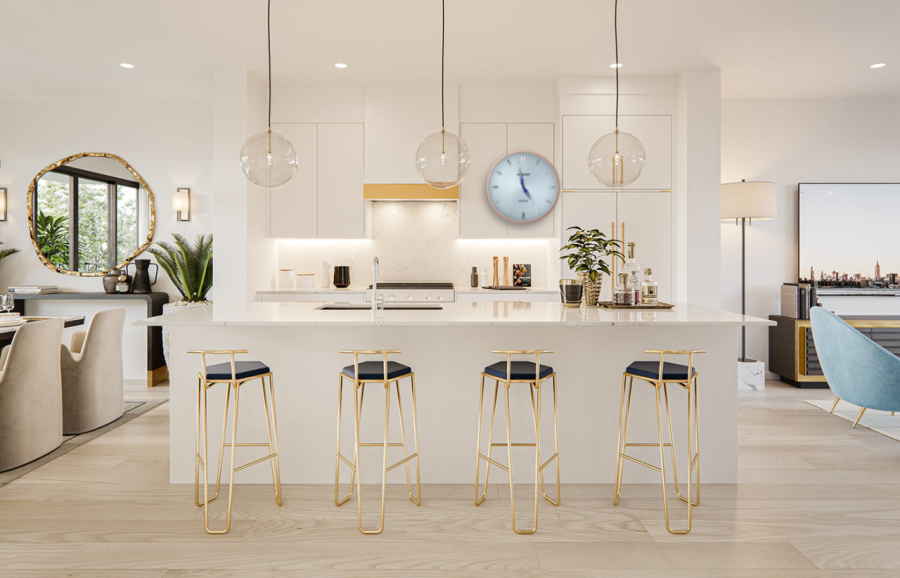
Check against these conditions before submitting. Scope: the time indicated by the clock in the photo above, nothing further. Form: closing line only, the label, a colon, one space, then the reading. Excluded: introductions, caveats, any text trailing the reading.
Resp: 4:58
